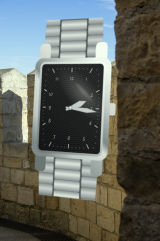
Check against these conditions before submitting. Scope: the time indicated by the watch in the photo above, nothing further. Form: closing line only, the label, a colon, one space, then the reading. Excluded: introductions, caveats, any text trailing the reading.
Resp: 2:16
